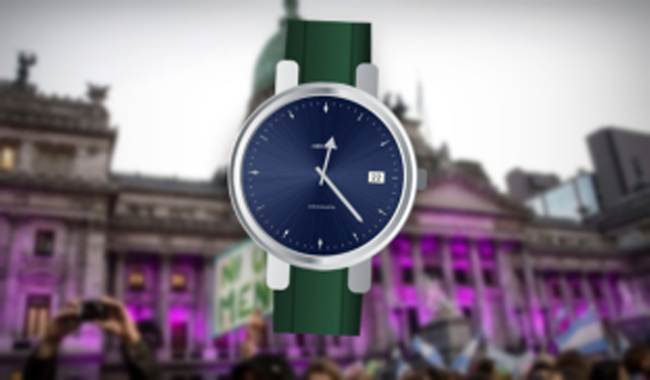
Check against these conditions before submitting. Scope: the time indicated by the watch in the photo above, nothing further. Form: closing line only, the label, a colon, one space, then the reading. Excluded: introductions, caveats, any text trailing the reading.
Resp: 12:23
